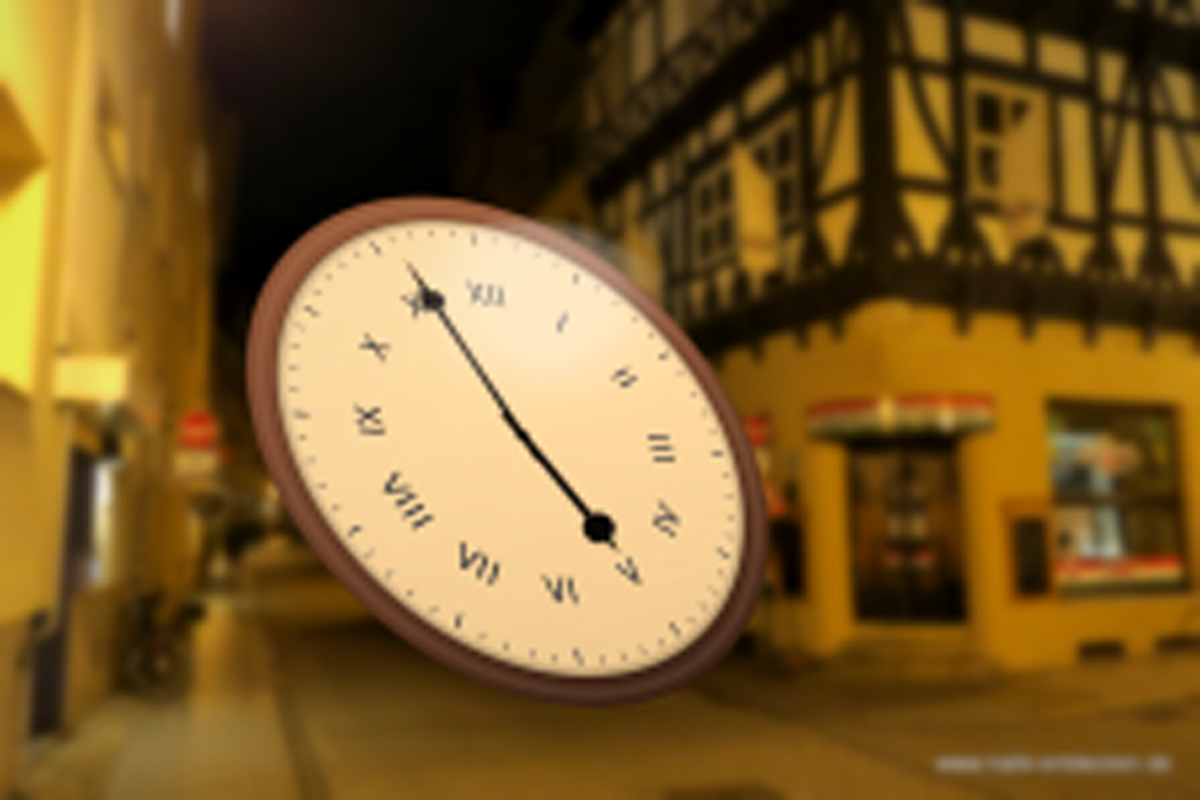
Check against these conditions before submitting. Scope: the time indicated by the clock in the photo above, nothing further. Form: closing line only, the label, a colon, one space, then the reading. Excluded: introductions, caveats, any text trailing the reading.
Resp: 4:56
